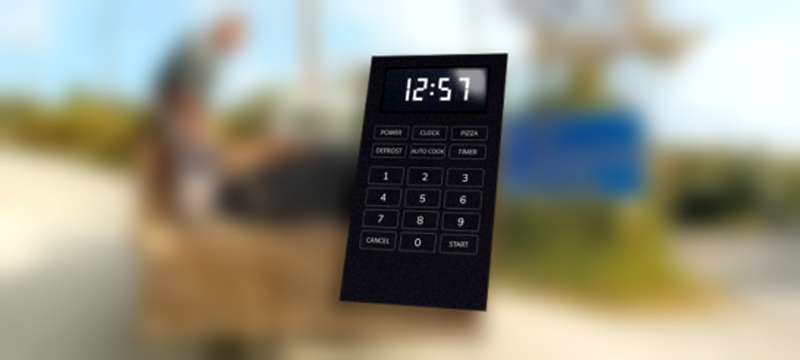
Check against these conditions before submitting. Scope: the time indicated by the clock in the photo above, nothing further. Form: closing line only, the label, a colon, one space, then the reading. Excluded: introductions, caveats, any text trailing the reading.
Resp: 12:57
